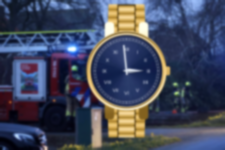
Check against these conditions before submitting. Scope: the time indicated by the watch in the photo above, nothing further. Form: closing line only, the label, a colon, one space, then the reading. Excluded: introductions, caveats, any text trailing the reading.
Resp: 2:59
